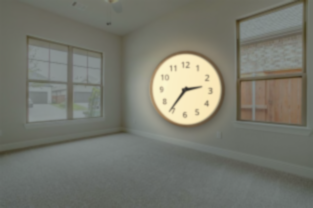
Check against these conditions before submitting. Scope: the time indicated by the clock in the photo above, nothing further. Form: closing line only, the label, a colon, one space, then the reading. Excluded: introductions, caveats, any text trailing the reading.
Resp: 2:36
